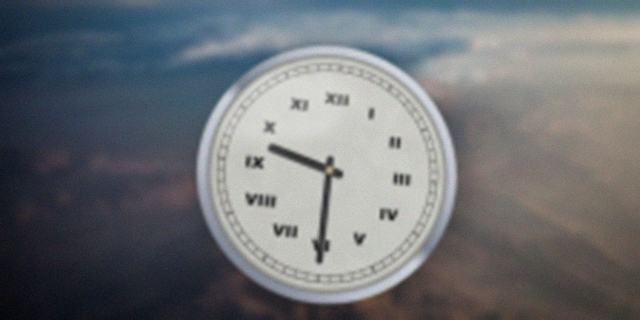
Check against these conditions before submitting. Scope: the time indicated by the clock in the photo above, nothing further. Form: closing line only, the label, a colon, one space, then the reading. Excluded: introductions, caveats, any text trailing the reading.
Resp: 9:30
